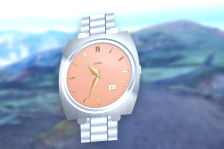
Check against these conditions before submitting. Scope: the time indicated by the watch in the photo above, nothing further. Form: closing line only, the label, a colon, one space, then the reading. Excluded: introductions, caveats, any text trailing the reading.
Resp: 10:34
